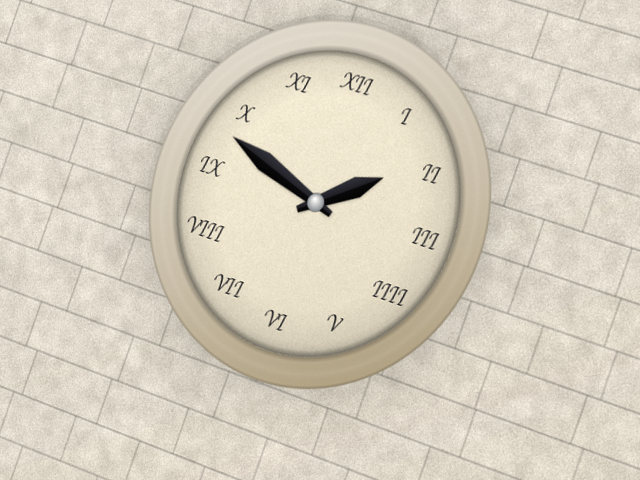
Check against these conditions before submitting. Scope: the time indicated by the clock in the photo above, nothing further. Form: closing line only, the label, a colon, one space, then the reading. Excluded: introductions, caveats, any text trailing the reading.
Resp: 1:48
